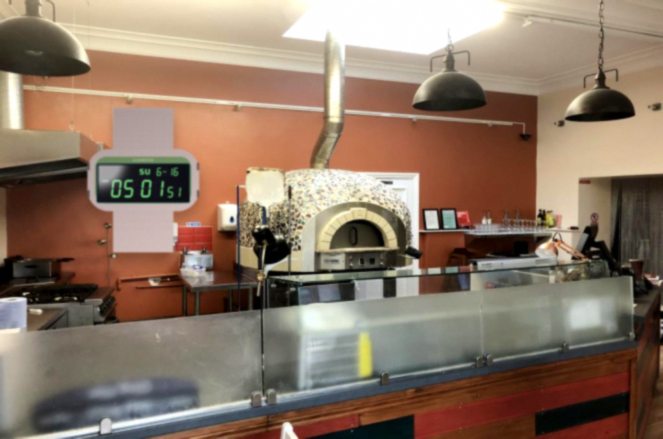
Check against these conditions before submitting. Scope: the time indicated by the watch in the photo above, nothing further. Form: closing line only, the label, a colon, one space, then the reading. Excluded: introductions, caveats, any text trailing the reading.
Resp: 5:01:51
